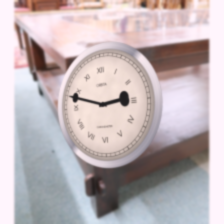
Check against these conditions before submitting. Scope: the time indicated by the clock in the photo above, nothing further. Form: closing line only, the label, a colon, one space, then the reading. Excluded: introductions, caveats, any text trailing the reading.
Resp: 2:48
